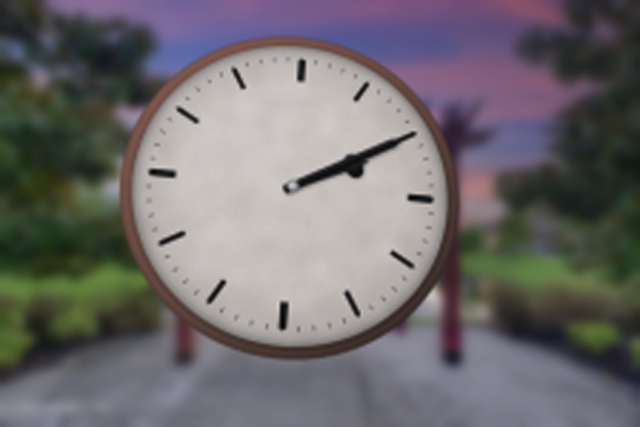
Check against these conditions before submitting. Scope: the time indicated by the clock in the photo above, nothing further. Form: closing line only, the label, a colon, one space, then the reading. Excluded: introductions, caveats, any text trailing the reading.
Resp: 2:10
